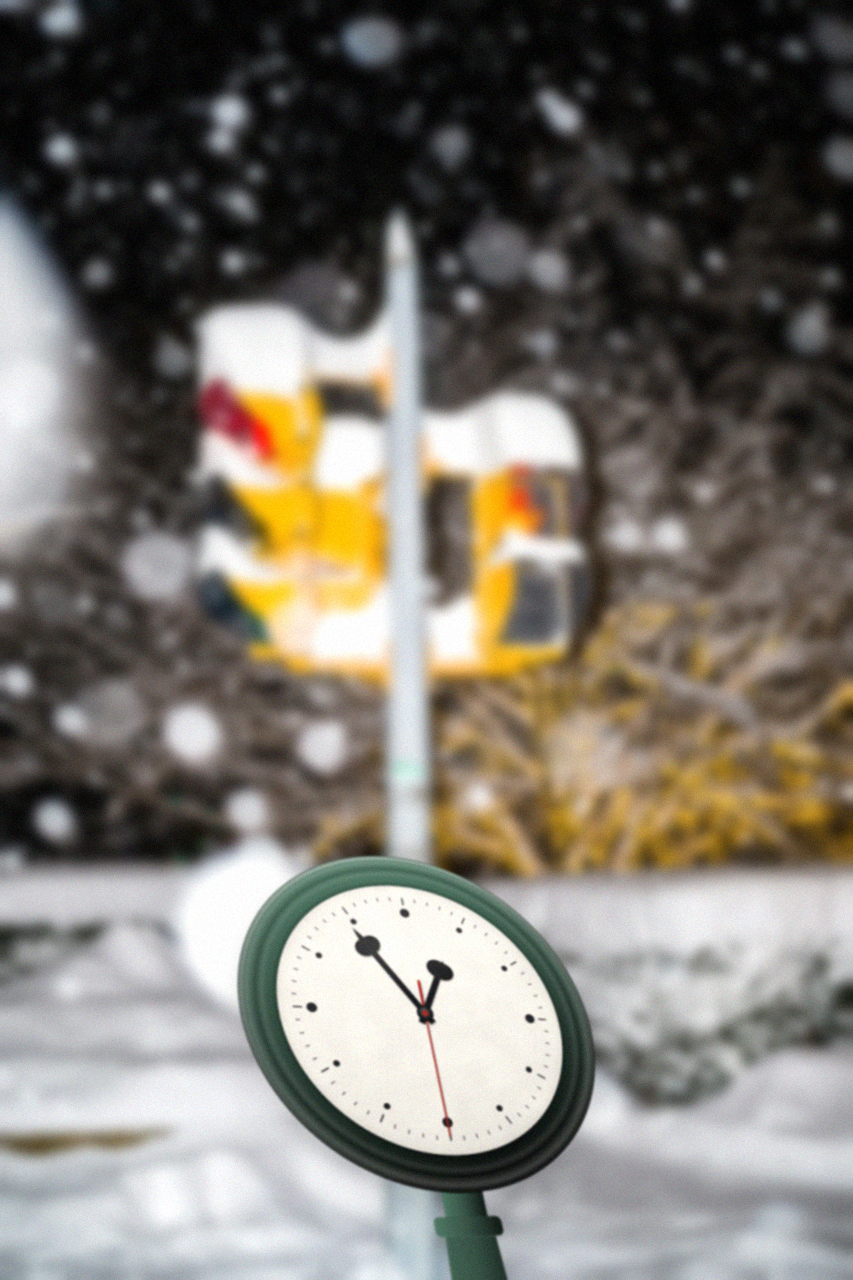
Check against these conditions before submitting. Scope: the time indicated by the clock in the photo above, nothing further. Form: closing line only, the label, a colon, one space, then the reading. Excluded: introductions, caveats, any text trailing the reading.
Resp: 12:54:30
